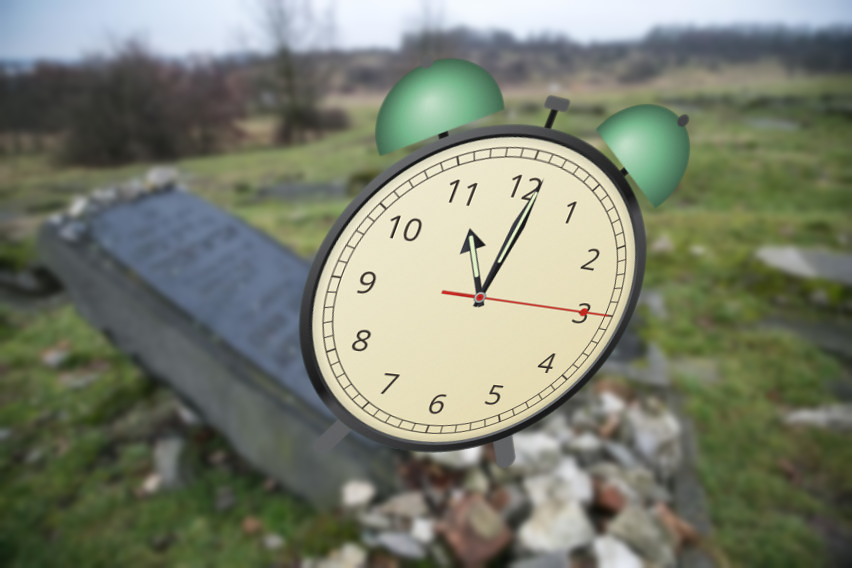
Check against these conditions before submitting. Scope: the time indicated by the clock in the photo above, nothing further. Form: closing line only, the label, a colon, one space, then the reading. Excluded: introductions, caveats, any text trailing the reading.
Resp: 11:01:15
